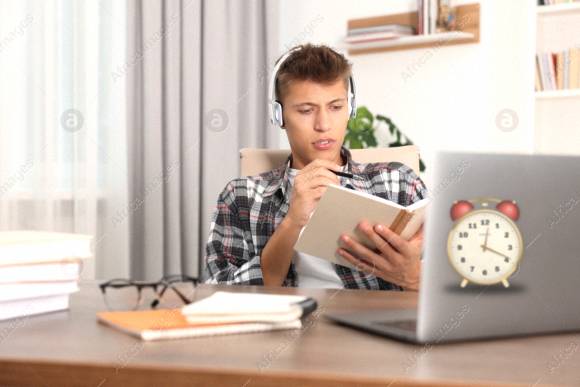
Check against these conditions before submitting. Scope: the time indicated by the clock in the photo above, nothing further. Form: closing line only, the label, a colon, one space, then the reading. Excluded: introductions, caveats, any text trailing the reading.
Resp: 12:19
